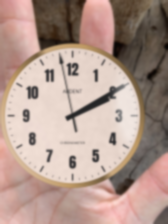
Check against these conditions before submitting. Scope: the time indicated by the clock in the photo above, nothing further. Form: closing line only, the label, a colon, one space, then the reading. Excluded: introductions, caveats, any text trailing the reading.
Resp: 2:09:58
